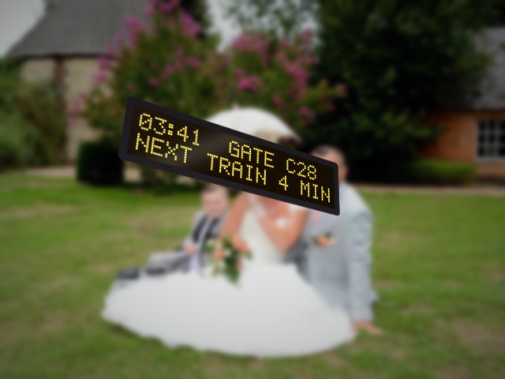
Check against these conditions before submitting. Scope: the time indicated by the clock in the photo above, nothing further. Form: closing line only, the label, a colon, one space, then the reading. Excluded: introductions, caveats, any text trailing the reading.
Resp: 3:41
